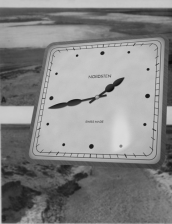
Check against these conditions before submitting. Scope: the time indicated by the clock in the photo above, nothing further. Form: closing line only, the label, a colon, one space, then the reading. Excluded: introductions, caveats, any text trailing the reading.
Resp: 1:43
